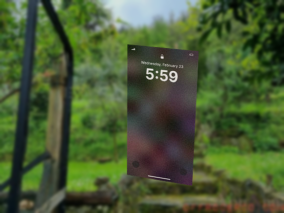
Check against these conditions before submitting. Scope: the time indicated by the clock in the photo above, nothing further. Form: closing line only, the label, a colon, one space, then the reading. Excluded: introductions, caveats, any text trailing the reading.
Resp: 5:59
